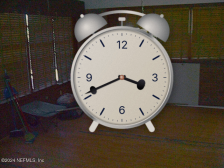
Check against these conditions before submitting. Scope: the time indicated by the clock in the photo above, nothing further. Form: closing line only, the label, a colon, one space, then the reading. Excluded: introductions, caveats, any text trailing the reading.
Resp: 3:41
